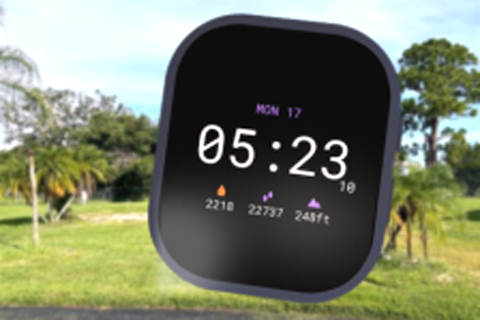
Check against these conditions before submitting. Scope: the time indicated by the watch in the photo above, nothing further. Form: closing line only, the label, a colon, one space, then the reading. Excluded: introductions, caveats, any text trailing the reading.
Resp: 5:23
